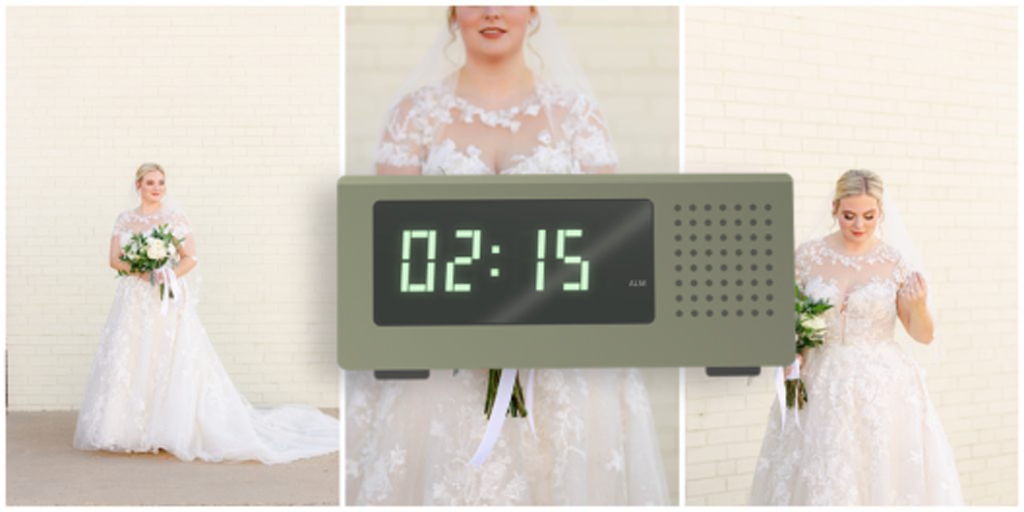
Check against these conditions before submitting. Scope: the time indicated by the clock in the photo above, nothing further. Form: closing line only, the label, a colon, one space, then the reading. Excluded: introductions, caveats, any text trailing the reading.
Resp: 2:15
